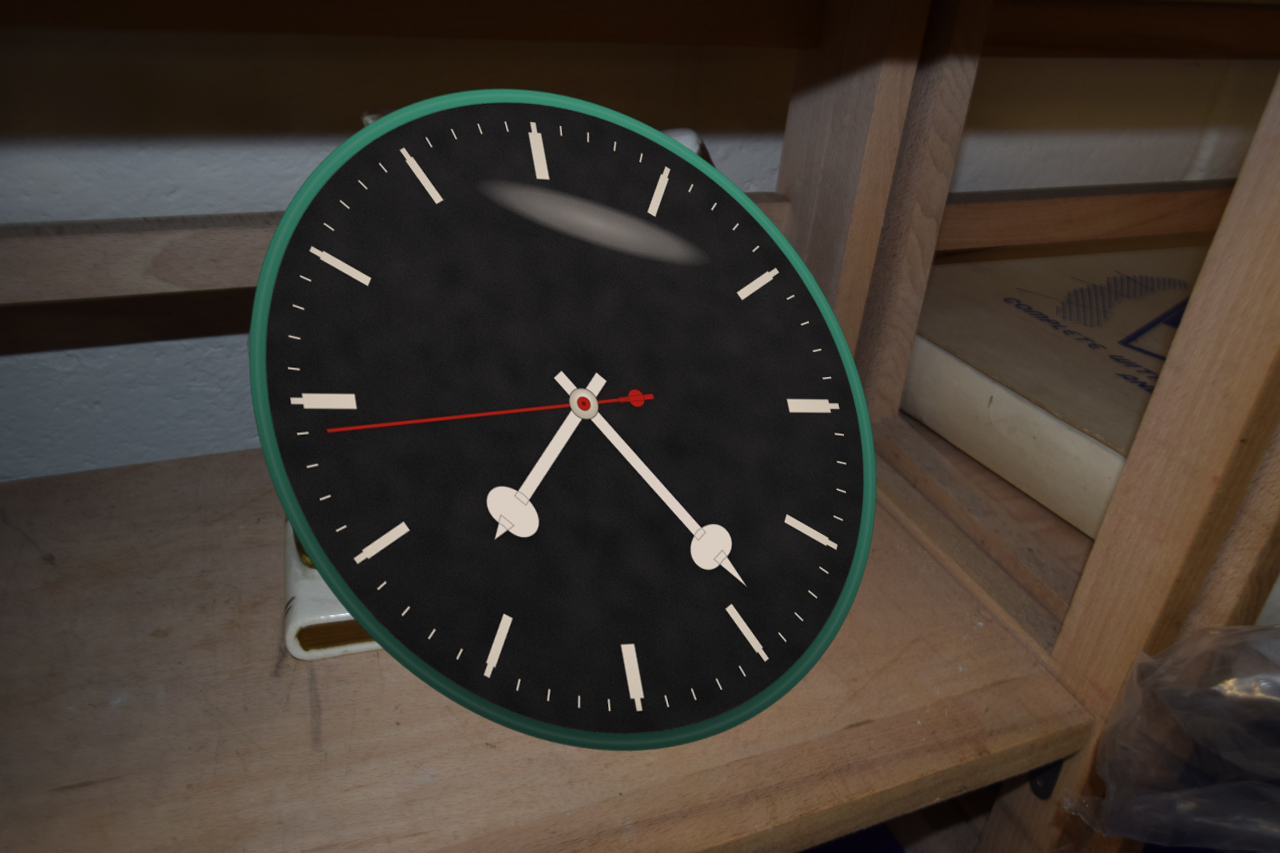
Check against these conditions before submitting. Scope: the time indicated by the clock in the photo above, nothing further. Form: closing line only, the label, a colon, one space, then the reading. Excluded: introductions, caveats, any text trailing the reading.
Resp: 7:23:44
